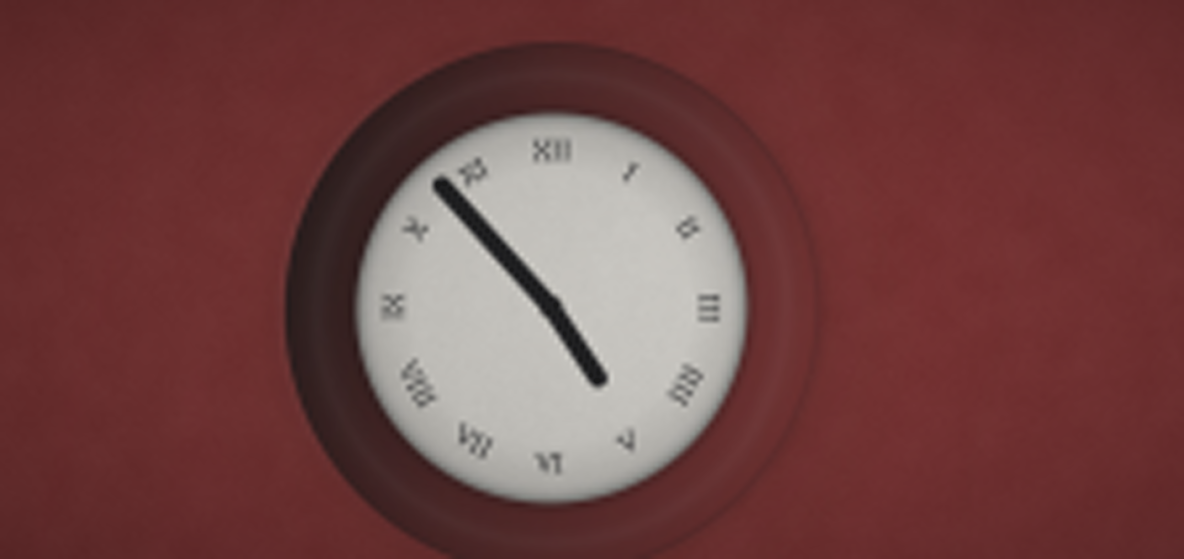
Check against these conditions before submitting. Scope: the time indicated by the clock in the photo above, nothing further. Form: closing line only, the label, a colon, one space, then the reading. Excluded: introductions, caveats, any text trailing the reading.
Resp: 4:53
